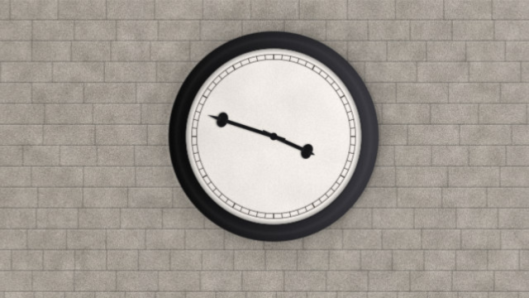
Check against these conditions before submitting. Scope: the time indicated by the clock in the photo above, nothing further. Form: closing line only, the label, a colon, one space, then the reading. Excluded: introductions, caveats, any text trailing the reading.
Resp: 3:48
